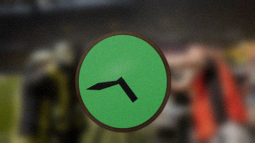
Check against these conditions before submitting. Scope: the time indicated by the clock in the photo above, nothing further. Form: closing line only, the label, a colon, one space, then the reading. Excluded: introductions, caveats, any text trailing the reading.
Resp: 4:43
